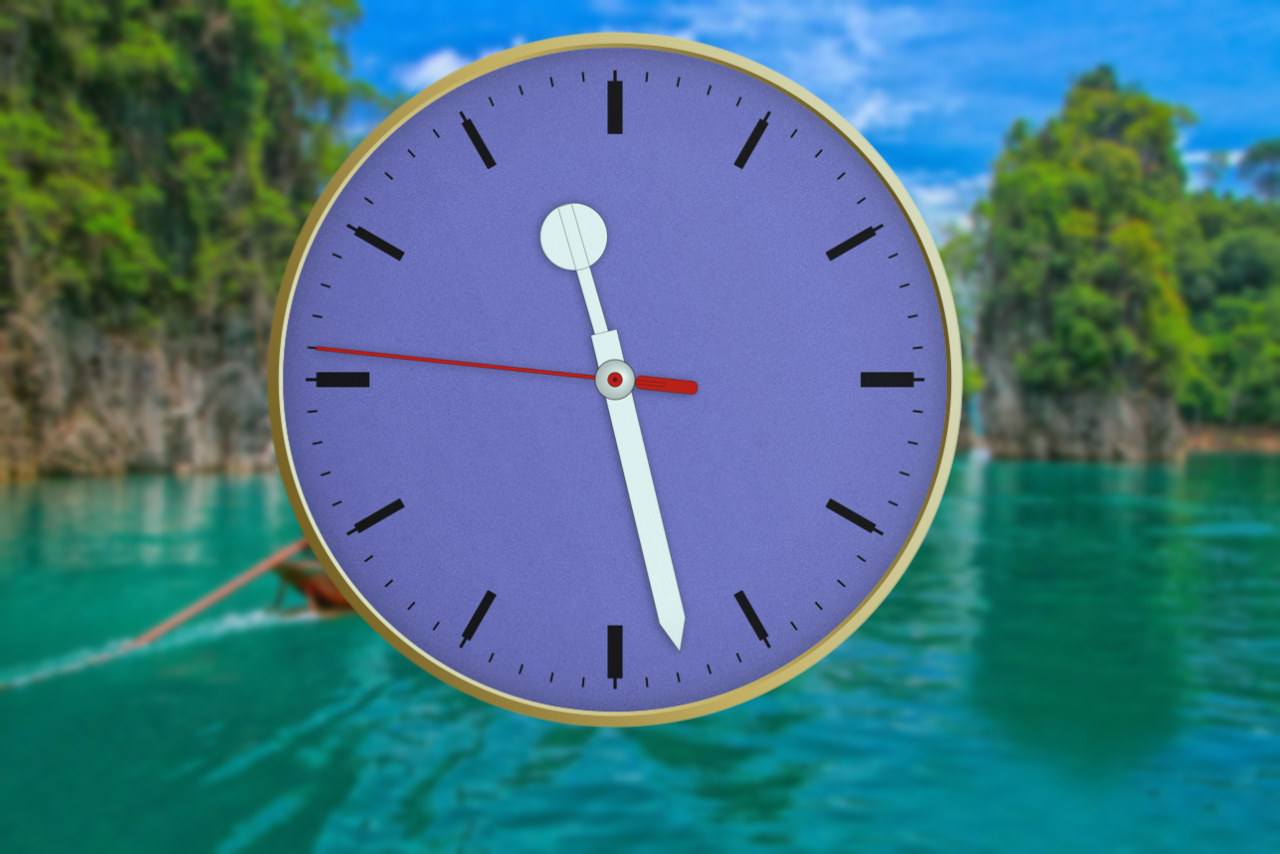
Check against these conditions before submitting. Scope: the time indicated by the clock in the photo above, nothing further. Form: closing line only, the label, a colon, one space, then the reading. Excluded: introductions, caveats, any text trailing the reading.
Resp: 11:27:46
